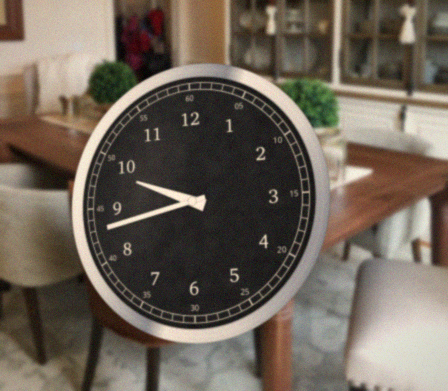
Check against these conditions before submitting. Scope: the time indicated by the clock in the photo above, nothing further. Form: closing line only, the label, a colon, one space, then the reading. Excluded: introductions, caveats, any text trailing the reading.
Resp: 9:43
